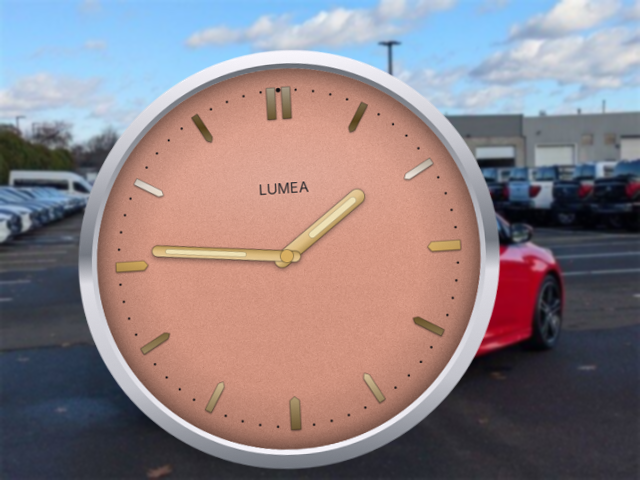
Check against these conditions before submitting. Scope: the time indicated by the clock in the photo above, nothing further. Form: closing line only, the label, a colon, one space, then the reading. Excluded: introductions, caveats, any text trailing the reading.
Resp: 1:46
